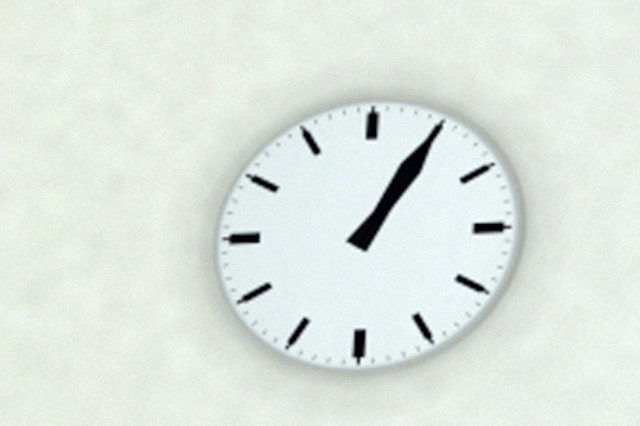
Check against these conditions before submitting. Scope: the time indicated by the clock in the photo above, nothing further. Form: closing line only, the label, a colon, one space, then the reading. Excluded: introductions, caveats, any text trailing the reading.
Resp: 1:05
